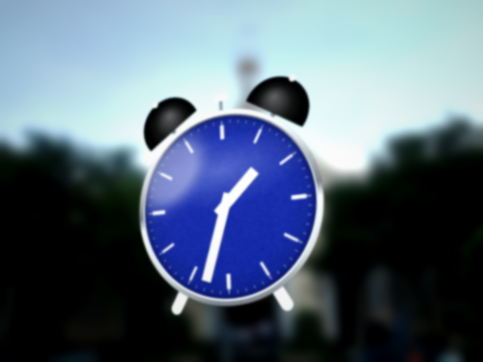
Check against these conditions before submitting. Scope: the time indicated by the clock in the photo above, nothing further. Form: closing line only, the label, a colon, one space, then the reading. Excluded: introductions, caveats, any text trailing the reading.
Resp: 1:33
